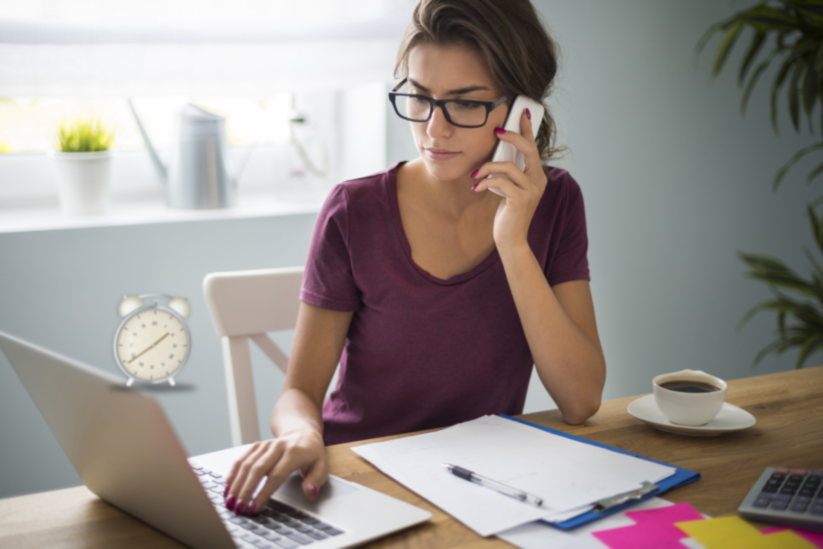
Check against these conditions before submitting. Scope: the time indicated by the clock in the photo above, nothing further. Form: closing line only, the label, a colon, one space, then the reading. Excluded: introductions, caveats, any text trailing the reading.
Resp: 1:39
